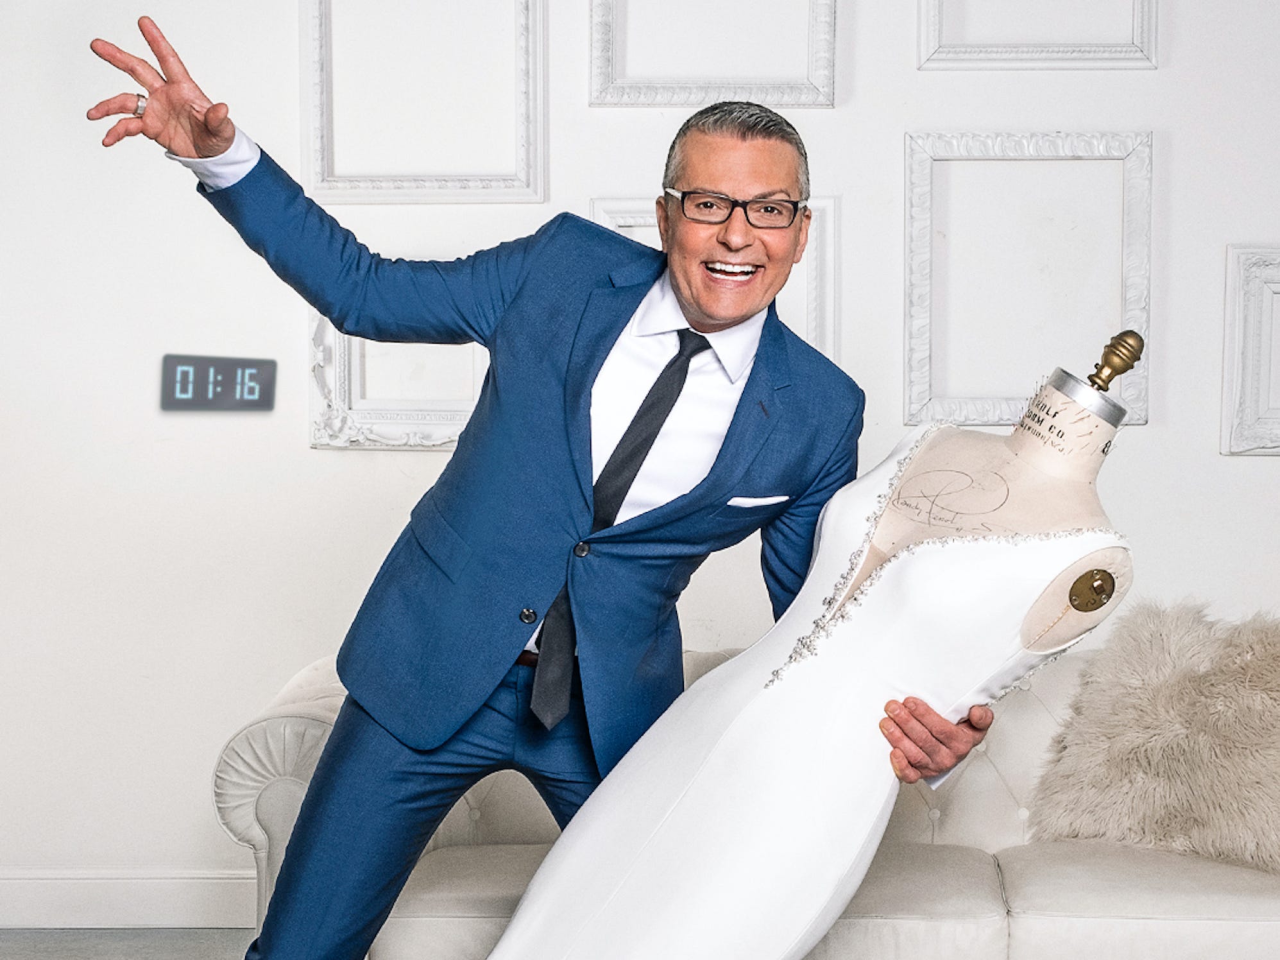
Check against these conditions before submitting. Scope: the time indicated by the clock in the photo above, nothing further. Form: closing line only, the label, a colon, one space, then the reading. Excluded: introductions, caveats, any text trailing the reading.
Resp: 1:16
